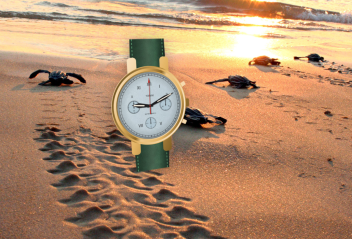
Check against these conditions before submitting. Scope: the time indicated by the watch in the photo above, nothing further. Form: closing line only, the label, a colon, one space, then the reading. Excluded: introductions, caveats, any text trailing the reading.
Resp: 9:11
